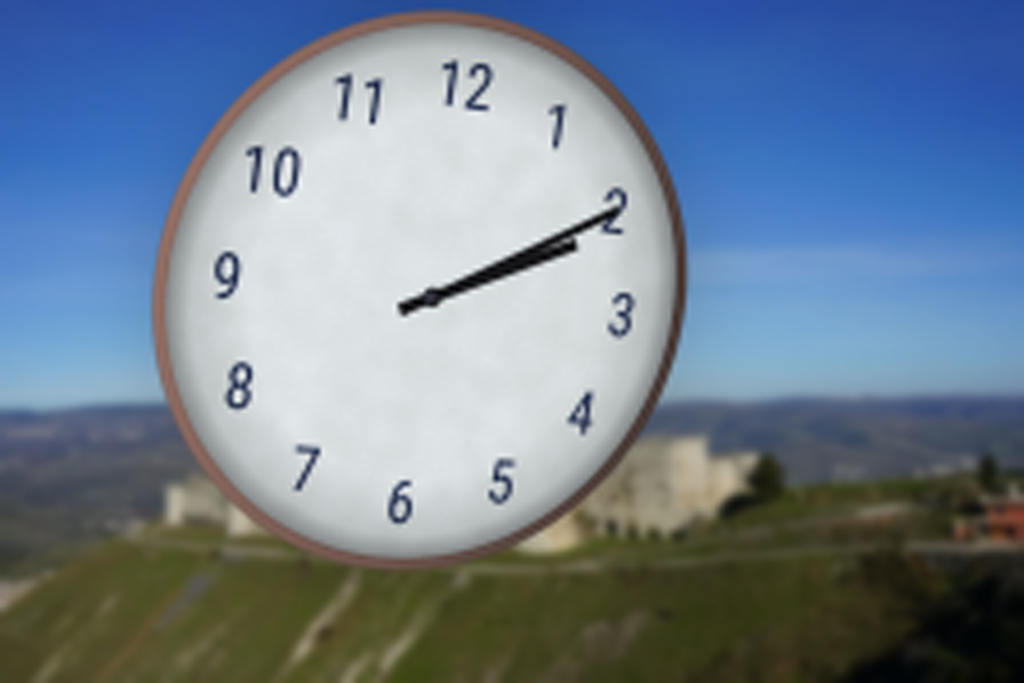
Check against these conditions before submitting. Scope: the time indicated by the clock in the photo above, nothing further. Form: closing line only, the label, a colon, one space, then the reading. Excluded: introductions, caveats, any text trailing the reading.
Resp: 2:10
